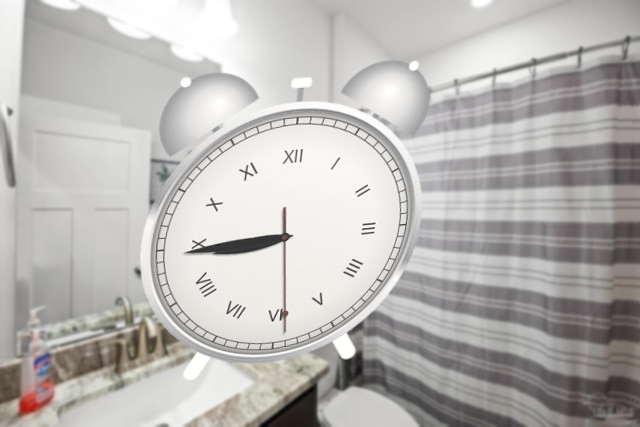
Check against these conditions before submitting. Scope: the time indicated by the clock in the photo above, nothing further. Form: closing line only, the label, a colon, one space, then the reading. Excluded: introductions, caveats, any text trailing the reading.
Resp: 8:44:29
